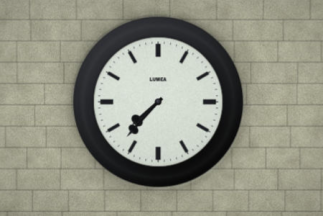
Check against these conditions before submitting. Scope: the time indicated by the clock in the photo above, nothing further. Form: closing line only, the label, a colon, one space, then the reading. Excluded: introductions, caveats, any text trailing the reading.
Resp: 7:37
